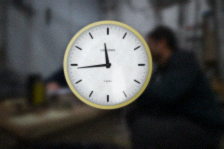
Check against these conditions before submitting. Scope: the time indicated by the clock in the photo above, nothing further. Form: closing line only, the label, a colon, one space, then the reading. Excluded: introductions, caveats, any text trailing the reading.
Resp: 11:44
